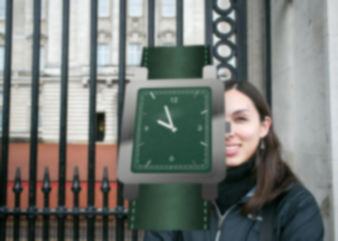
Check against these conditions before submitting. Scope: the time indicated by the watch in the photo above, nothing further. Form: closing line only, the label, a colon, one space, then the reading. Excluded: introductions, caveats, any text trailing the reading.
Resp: 9:57
